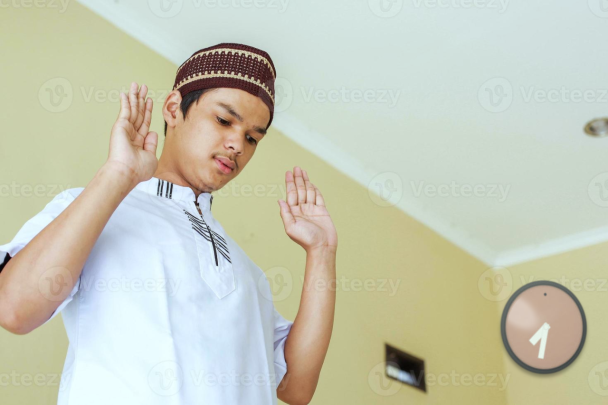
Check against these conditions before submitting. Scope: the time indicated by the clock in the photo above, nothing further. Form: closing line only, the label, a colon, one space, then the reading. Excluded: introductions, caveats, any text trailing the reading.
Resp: 7:32
